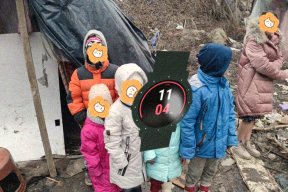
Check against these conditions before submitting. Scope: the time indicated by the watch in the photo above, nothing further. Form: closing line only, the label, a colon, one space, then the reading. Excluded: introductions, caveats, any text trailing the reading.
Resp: 11:04
